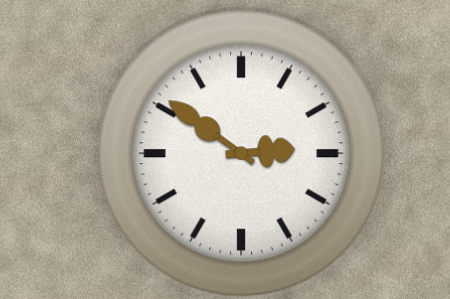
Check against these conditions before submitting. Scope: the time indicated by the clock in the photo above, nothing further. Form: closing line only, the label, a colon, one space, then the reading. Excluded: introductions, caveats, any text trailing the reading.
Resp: 2:51
